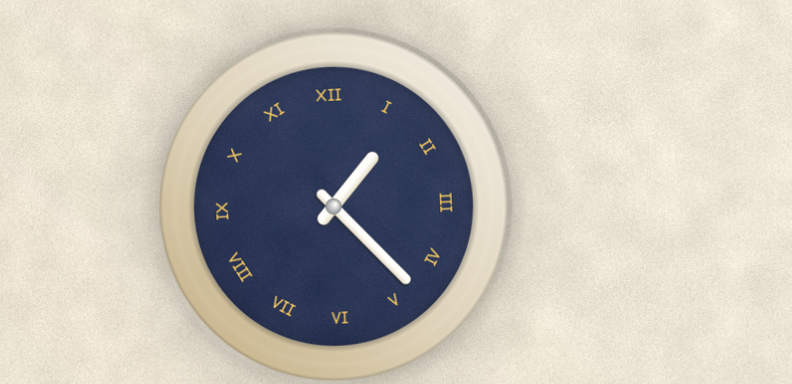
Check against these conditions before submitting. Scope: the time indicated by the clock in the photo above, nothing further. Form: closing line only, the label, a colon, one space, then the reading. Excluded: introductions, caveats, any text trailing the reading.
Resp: 1:23
